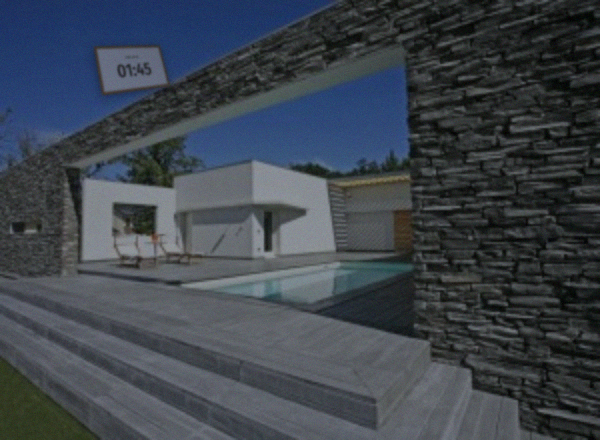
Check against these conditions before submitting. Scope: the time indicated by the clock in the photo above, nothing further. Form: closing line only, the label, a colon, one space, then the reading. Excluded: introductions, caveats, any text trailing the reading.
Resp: 1:45
